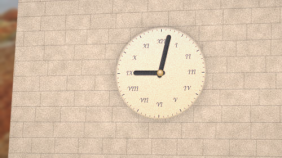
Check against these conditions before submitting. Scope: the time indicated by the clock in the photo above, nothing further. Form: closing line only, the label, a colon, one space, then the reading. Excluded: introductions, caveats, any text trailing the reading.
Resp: 9:02
